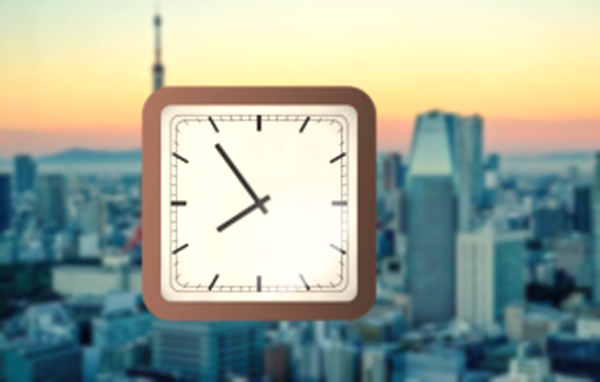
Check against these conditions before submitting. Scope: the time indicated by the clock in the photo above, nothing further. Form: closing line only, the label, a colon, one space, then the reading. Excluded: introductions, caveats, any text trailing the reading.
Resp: 7:54
